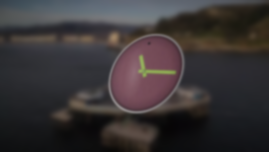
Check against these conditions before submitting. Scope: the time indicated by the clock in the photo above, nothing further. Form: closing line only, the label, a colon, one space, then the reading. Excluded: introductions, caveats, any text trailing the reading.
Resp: 11:16
